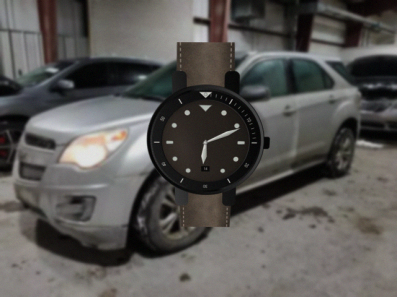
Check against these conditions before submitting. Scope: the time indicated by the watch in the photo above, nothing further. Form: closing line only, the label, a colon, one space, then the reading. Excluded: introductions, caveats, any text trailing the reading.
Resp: 6:11
